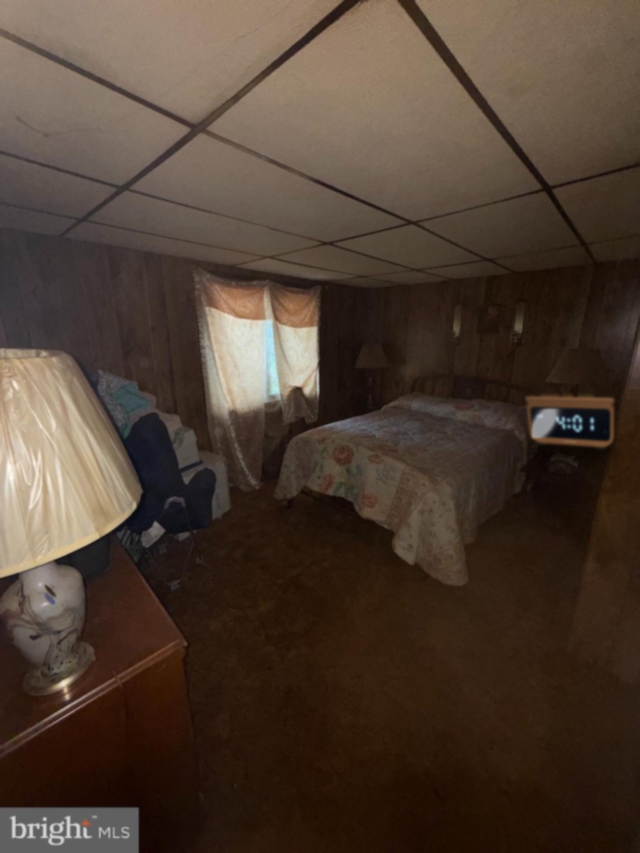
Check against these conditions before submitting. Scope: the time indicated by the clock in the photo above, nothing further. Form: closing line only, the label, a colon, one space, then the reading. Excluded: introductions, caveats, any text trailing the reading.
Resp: 4:01
